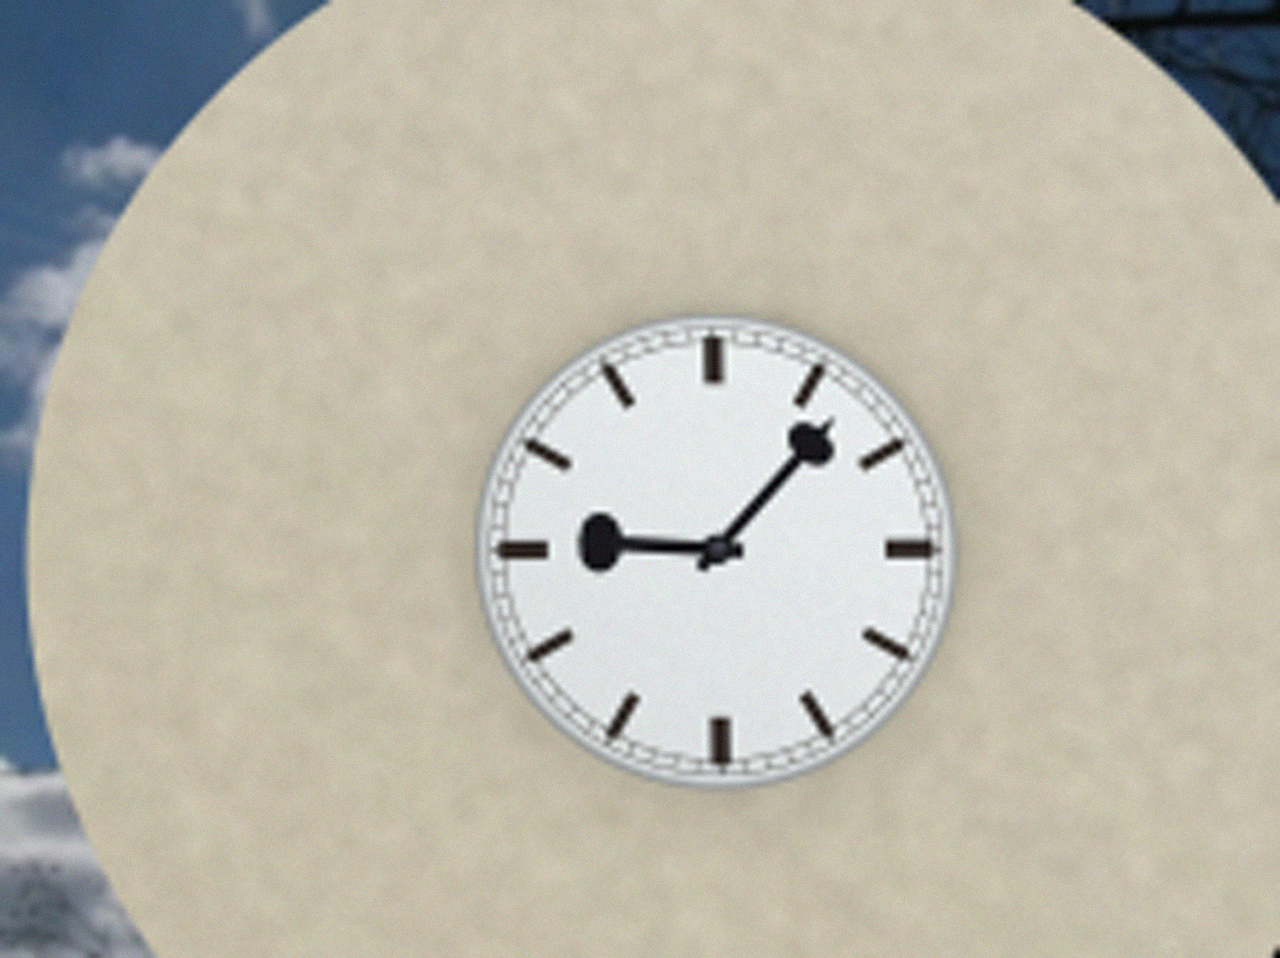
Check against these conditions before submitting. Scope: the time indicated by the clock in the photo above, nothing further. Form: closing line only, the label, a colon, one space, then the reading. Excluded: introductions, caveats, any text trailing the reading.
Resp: 9:07
